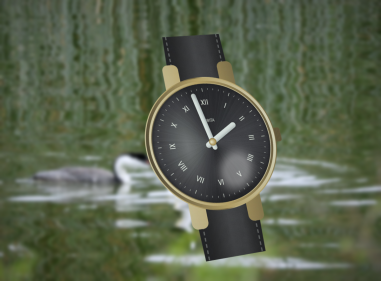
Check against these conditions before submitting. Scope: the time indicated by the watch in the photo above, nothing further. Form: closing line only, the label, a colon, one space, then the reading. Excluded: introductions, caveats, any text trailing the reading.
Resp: 1:58
